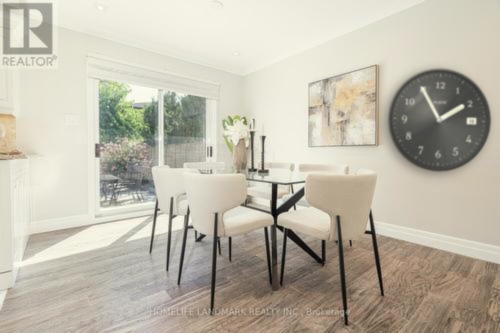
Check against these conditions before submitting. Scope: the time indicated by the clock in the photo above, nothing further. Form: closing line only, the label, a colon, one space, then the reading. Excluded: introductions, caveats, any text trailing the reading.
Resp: 1:55
